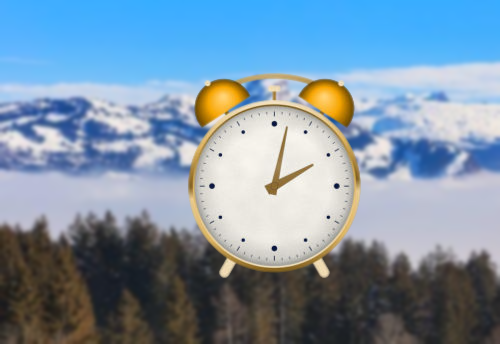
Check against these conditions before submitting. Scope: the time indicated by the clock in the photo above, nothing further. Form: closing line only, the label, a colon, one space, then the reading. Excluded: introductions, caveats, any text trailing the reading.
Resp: 2:02
